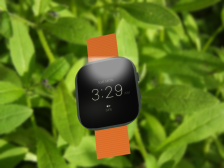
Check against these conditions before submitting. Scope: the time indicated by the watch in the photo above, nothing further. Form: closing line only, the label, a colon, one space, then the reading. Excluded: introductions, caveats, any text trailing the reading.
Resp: 3:29
